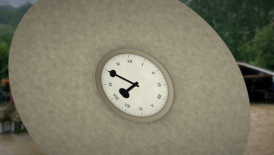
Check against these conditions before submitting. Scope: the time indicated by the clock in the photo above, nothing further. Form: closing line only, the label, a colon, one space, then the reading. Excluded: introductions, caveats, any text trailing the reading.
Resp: 7:50
